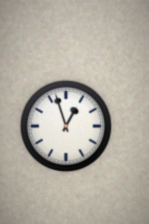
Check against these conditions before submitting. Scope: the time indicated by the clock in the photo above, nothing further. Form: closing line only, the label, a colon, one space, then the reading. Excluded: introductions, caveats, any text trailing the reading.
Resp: 12:57
